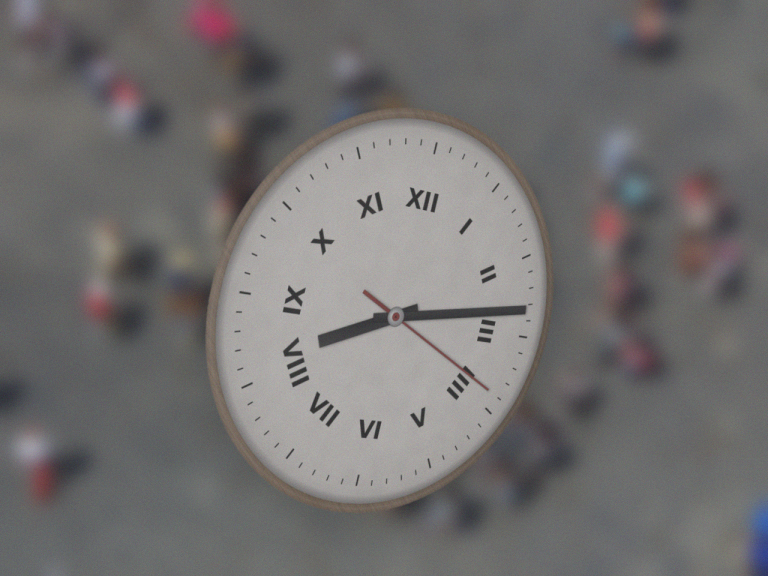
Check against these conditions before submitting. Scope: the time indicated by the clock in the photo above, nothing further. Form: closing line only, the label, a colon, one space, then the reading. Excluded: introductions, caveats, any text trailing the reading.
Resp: 8:13:19
